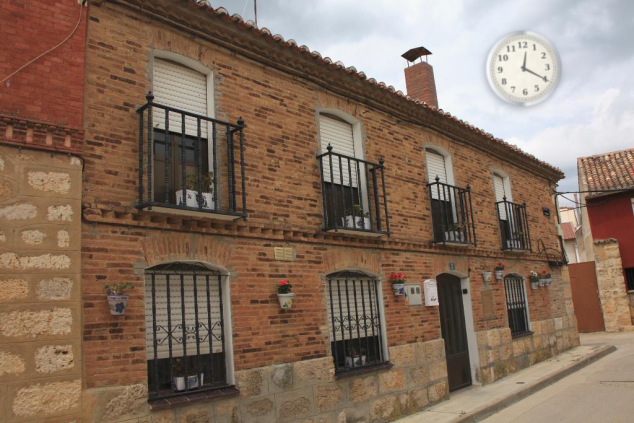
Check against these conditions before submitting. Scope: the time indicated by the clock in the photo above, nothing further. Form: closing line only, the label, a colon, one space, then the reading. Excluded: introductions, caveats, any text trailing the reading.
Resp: 12:20
